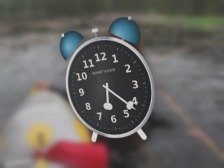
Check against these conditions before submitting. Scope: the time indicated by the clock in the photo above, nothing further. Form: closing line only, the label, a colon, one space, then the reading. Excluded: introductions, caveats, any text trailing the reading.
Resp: 6:22
